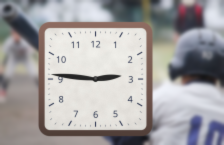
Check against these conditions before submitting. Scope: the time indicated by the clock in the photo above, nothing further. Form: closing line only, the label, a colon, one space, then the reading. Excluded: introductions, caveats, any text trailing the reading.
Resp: 2:46
